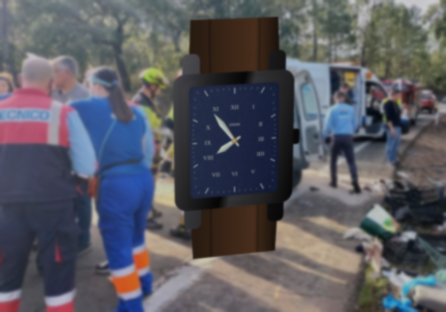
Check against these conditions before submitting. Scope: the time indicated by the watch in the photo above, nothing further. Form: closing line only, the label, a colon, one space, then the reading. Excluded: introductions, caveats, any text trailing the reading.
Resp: 7:54
